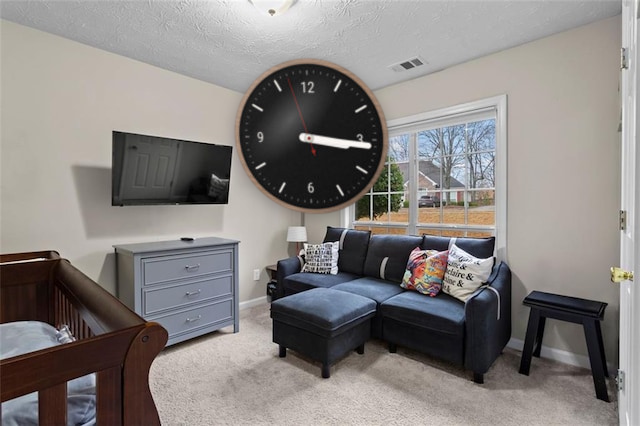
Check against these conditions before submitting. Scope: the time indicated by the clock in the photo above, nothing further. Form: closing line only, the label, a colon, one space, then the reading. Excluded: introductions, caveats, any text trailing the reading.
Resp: 3:15:57
